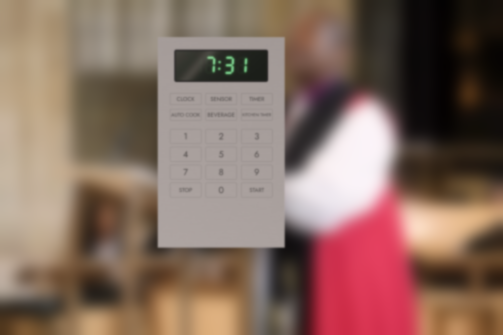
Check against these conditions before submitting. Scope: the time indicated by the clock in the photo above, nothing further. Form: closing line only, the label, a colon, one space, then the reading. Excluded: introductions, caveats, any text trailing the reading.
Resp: 7:31
